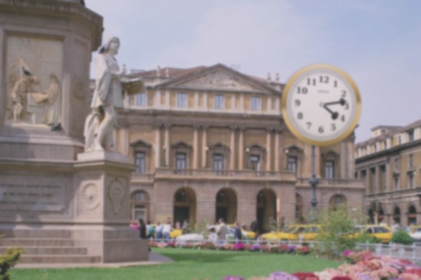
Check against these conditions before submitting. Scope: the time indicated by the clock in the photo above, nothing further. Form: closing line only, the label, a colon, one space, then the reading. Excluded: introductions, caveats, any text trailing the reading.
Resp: 4:13
